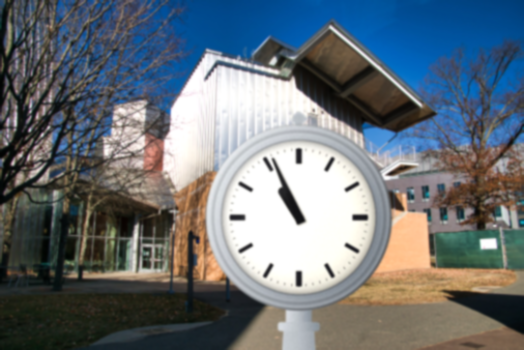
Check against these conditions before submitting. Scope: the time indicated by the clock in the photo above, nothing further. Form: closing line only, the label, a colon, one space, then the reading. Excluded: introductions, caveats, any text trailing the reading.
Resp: 10:56
